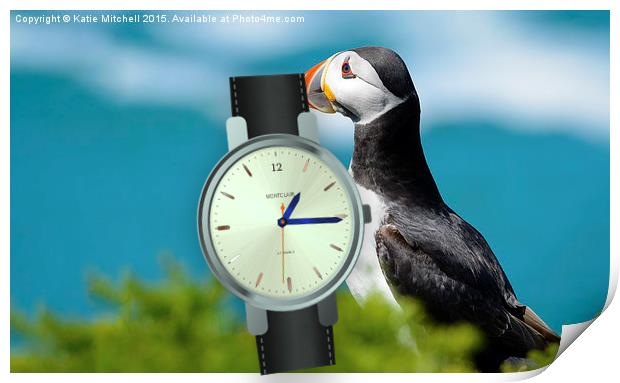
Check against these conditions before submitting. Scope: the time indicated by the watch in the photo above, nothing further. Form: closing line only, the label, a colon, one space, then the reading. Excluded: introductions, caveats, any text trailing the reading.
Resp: 1:15:31
